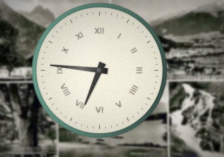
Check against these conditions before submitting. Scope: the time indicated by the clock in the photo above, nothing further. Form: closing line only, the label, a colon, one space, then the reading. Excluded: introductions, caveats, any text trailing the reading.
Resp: 6:46
